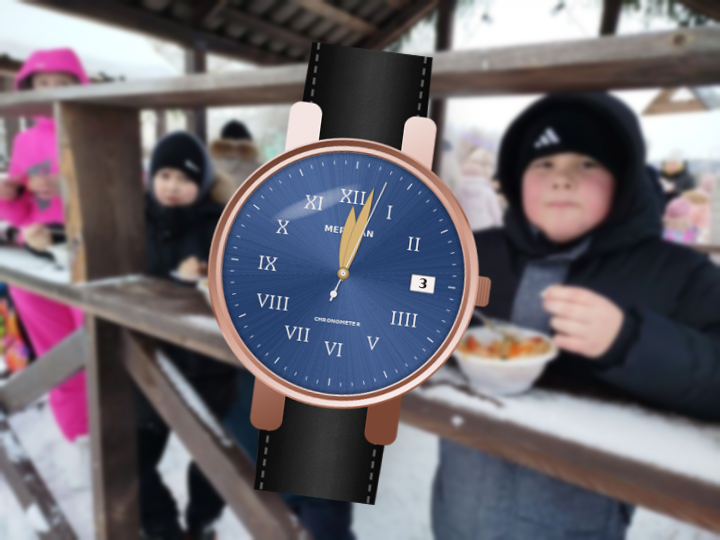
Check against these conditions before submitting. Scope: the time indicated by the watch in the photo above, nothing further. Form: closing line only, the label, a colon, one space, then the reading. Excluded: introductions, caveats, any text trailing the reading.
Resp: 12:02:03
